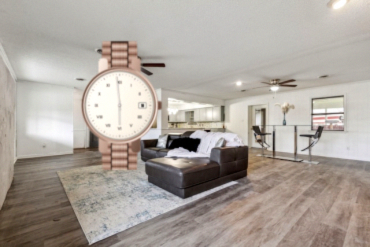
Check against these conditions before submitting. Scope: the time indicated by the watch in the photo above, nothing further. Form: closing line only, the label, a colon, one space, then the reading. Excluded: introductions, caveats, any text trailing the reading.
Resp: 5:59
